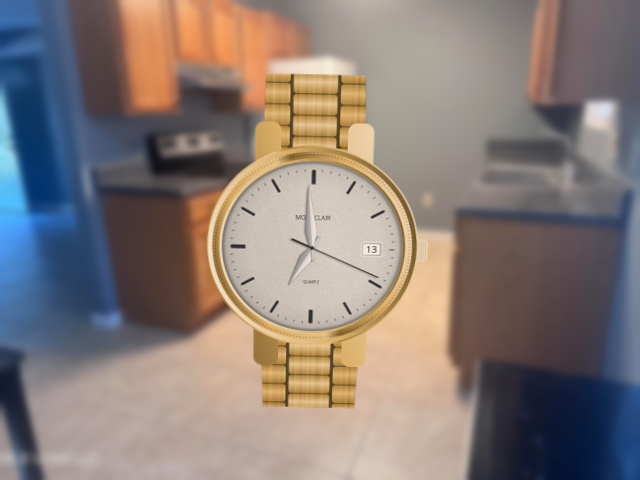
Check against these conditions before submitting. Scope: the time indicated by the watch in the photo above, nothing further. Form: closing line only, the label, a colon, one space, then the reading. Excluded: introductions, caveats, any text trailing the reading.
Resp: 6:59:19
